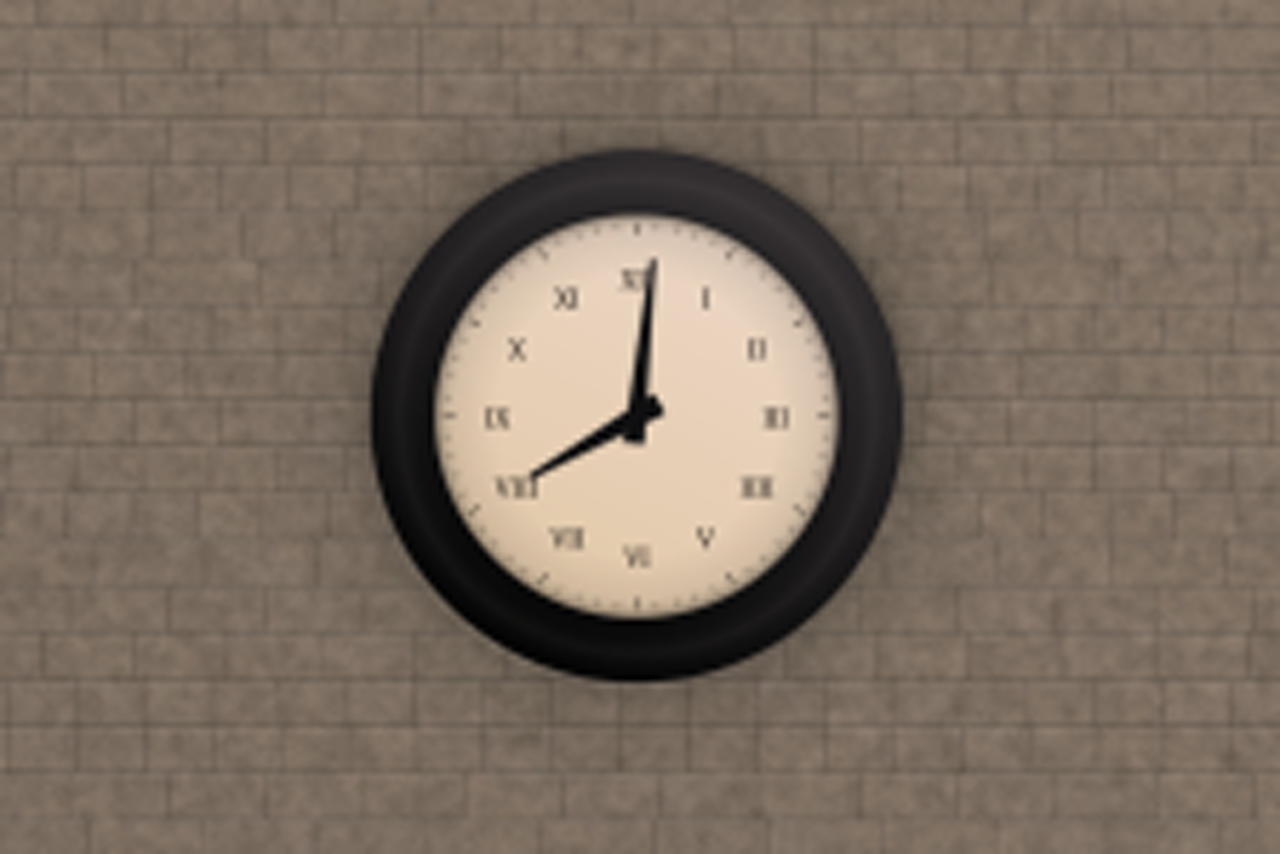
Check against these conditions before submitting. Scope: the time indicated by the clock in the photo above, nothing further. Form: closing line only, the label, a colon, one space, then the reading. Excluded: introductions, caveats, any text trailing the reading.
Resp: 8:01
